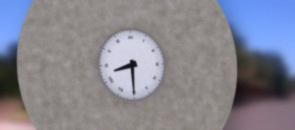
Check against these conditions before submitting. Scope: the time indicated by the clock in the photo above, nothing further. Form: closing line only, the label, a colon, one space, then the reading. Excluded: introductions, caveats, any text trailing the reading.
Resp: 8:30
